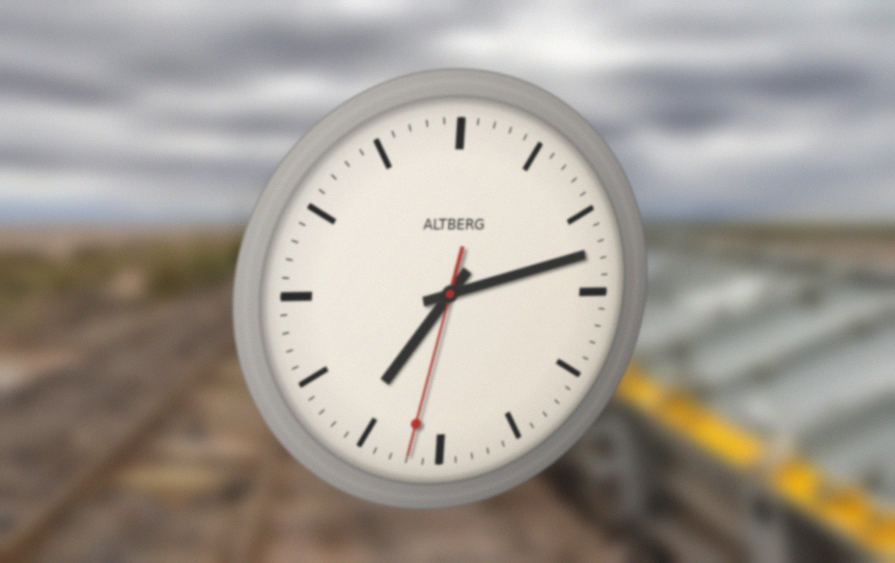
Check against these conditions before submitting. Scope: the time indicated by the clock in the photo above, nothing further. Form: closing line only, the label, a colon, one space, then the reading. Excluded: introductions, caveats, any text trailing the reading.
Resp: 7:12:32
